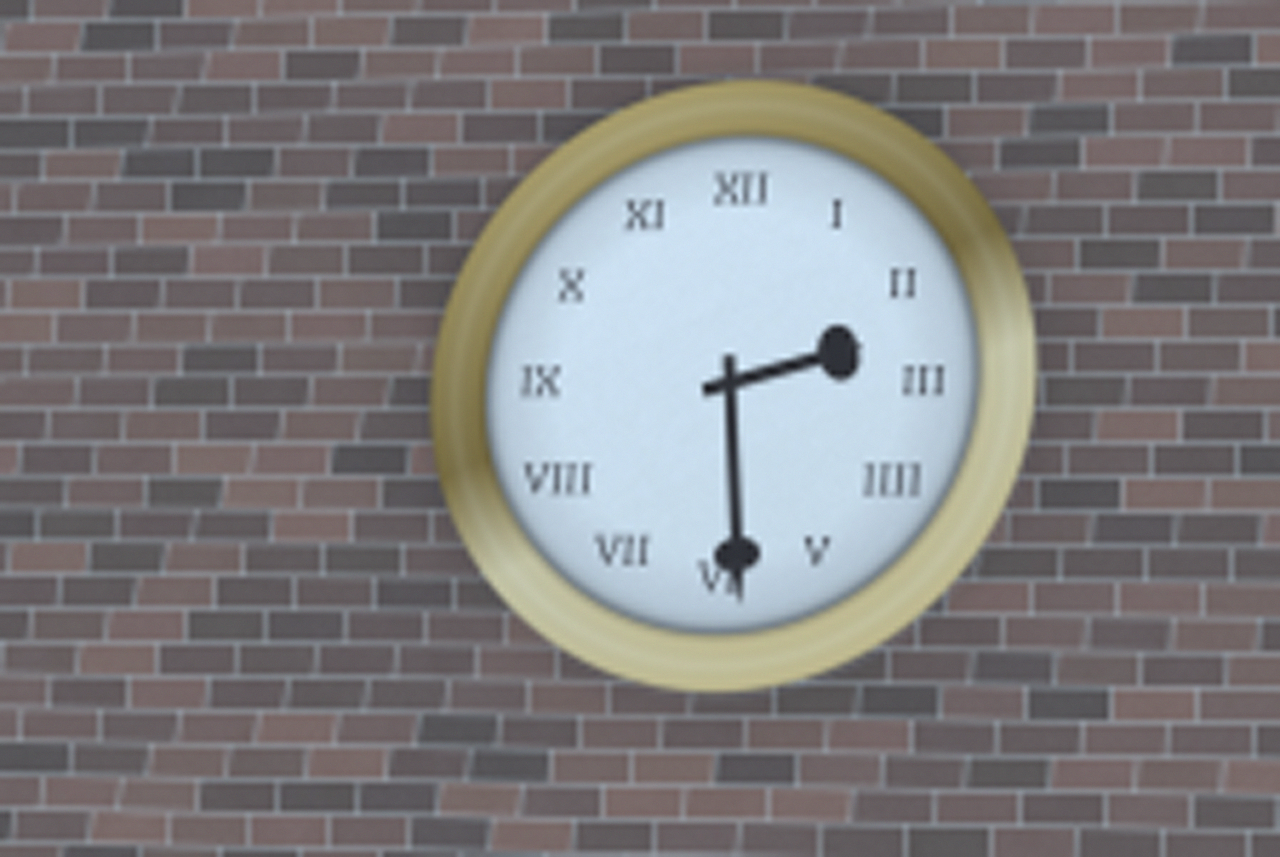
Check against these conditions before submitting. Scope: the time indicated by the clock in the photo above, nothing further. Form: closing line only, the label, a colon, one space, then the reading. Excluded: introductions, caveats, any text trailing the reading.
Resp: 2:29
